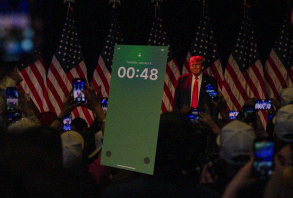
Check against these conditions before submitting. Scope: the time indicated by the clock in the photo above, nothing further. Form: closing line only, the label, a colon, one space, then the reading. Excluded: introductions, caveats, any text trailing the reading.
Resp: 0:48
